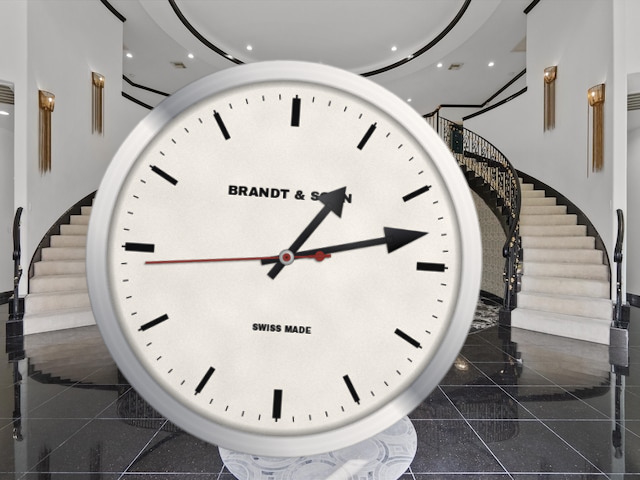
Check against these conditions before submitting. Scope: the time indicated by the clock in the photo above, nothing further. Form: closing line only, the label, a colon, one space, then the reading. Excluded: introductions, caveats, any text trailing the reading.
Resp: 1:12:44
